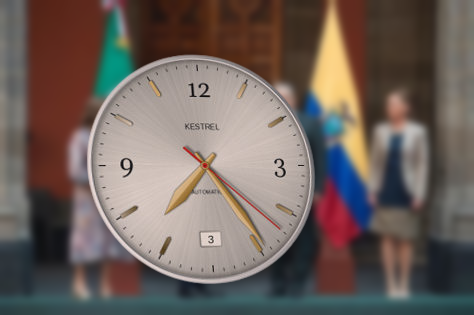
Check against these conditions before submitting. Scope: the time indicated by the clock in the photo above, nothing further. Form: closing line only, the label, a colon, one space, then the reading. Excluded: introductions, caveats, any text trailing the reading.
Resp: 7:24:22
